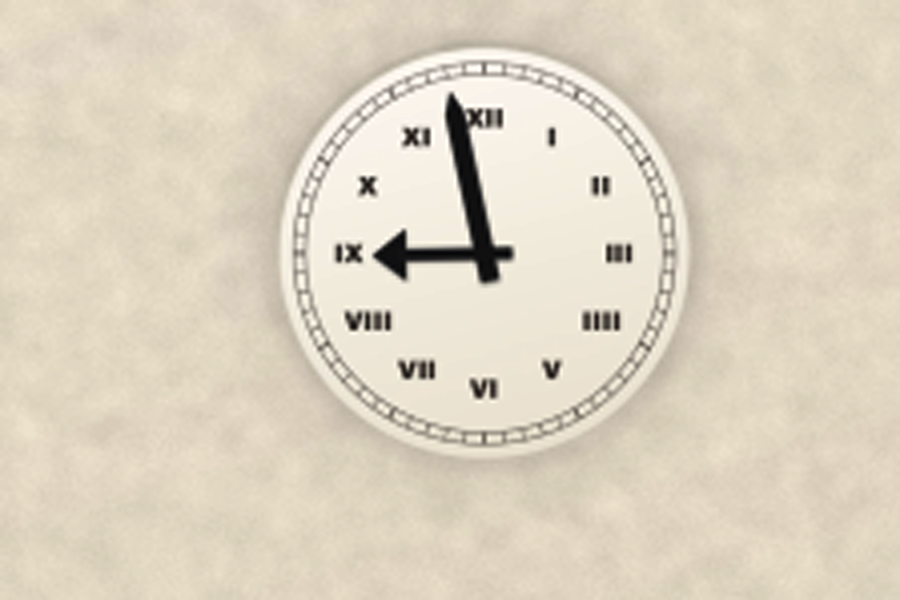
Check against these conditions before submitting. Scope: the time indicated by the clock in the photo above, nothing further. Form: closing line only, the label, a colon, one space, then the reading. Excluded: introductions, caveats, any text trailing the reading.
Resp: 8:58
